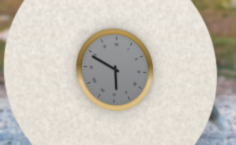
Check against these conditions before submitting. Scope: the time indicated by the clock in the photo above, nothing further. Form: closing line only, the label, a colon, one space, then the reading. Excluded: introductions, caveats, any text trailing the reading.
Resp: 5:49
